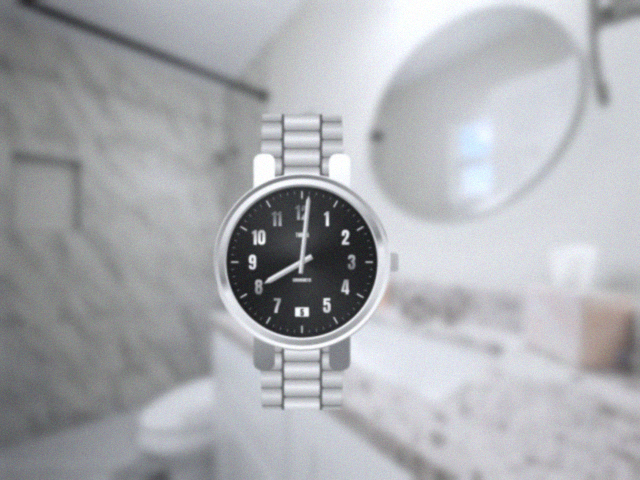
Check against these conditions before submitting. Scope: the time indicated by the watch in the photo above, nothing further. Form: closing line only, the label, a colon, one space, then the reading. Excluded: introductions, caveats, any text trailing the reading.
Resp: 8:01
